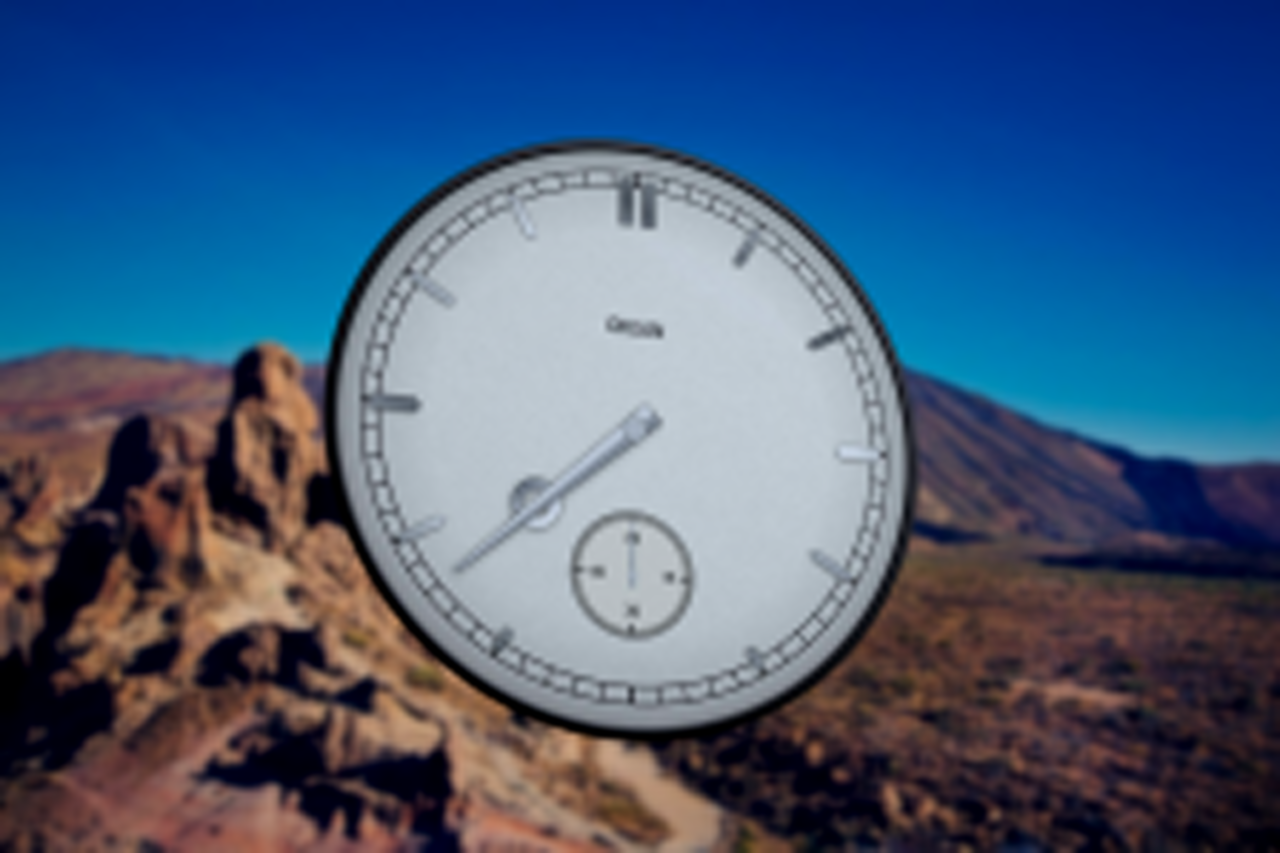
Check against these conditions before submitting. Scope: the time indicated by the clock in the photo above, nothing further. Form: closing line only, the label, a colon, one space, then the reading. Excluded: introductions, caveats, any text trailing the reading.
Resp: 7:38
